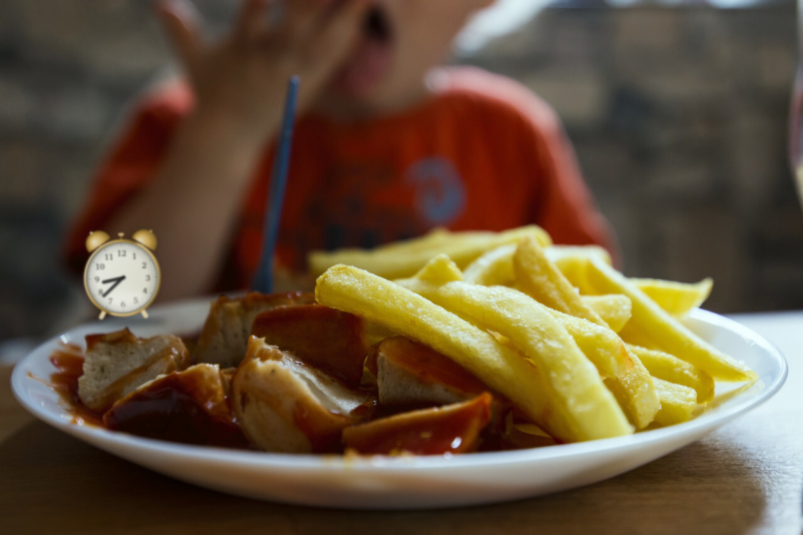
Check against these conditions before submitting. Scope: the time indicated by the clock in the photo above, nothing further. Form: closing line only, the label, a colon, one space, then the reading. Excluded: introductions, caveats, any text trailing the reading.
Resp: 8:38
